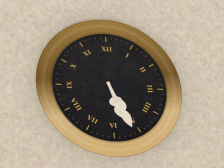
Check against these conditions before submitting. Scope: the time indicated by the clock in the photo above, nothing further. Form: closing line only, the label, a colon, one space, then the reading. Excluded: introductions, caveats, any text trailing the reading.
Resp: 5:26
